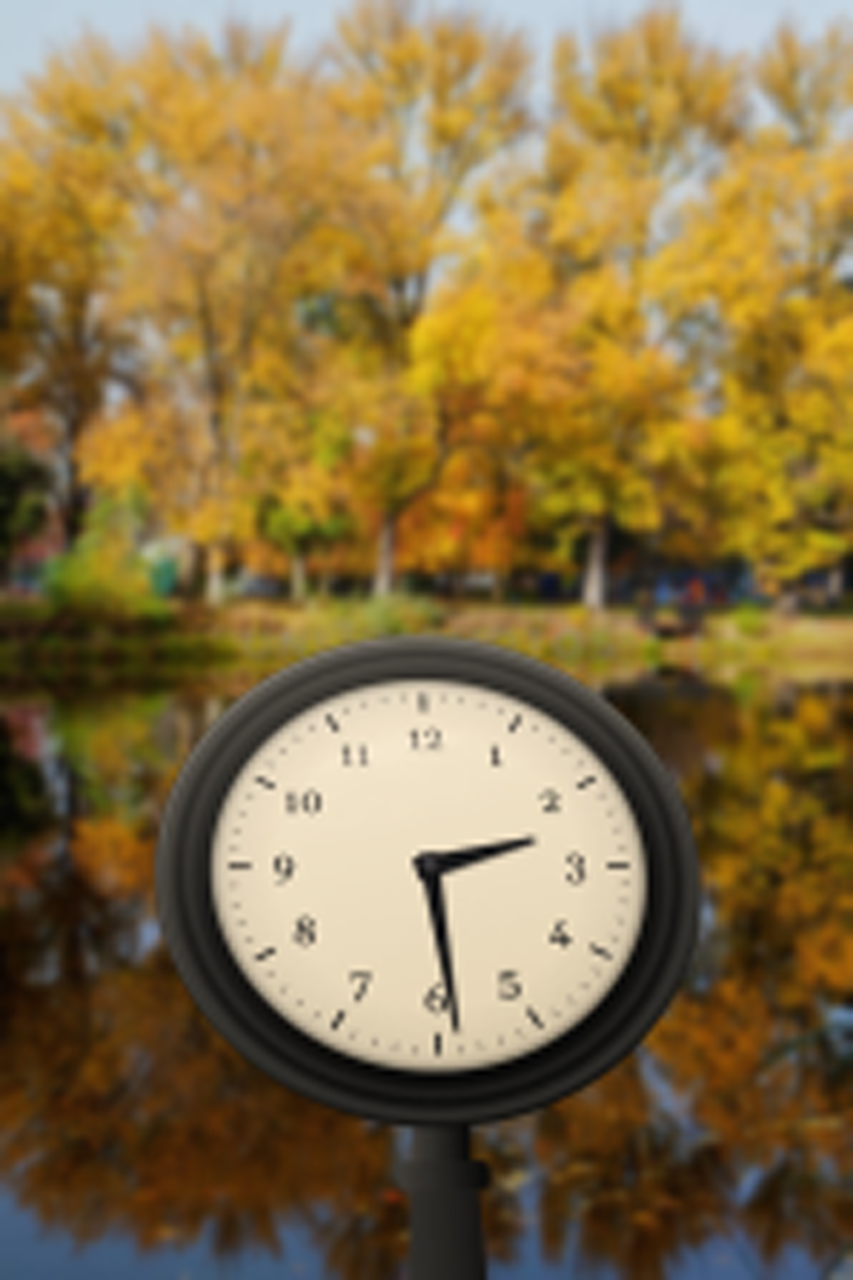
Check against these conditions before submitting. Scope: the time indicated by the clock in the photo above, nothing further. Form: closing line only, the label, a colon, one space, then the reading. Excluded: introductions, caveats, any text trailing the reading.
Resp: 2:29
